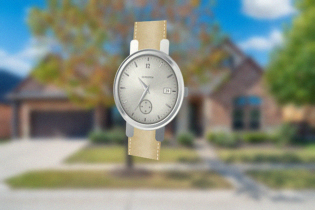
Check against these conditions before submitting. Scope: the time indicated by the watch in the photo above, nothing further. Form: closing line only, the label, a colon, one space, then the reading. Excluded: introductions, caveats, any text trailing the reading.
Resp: 10:35
